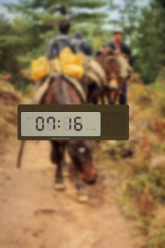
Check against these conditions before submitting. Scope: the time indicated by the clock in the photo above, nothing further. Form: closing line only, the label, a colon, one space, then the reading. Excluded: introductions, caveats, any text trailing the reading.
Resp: 7:16
